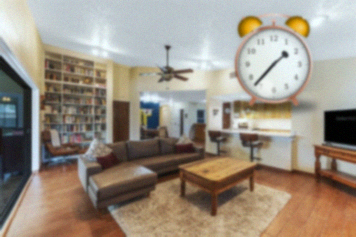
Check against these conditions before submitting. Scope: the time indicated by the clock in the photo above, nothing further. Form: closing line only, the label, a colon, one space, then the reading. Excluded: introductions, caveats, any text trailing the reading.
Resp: 1:37
